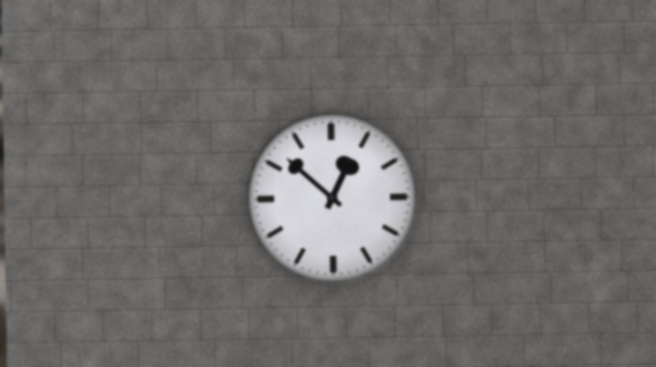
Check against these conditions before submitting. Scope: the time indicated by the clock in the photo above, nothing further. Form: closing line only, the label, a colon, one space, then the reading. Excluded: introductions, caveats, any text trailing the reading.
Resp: 12:52
